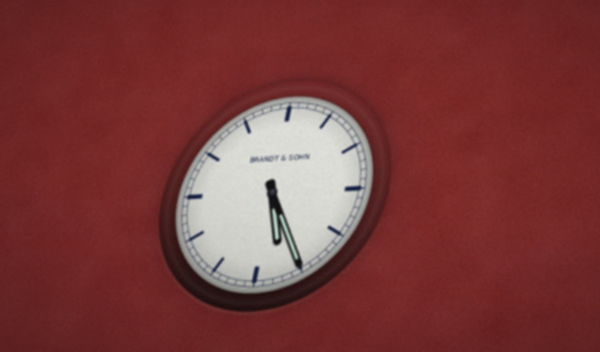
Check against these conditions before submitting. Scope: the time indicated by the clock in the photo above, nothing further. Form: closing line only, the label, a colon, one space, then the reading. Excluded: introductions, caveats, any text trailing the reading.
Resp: 5:25
